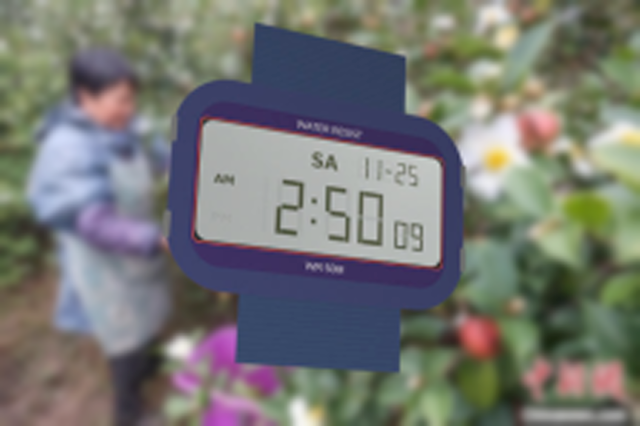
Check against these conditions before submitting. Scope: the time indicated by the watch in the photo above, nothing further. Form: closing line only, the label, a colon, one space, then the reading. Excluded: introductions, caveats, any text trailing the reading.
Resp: 2:50:09
